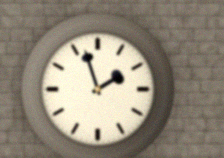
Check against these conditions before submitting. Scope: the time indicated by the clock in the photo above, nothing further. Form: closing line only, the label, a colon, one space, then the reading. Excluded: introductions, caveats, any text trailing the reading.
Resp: 1:57
